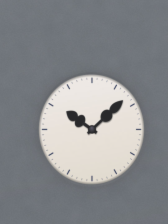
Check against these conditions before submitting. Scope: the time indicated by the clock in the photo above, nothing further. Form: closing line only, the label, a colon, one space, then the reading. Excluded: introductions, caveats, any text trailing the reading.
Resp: 10:08
